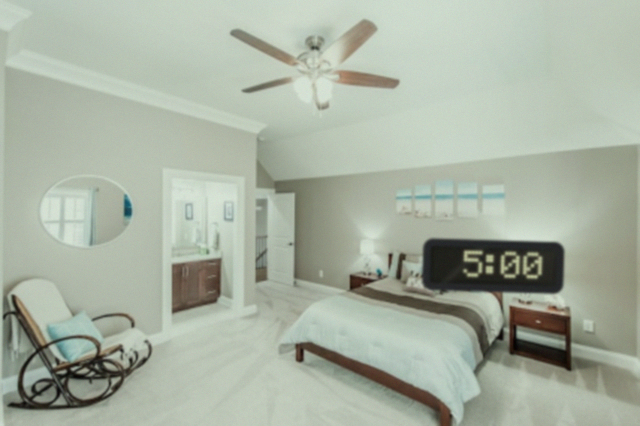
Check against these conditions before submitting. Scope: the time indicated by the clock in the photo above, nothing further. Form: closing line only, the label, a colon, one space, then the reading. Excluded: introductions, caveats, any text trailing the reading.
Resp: 5:00
